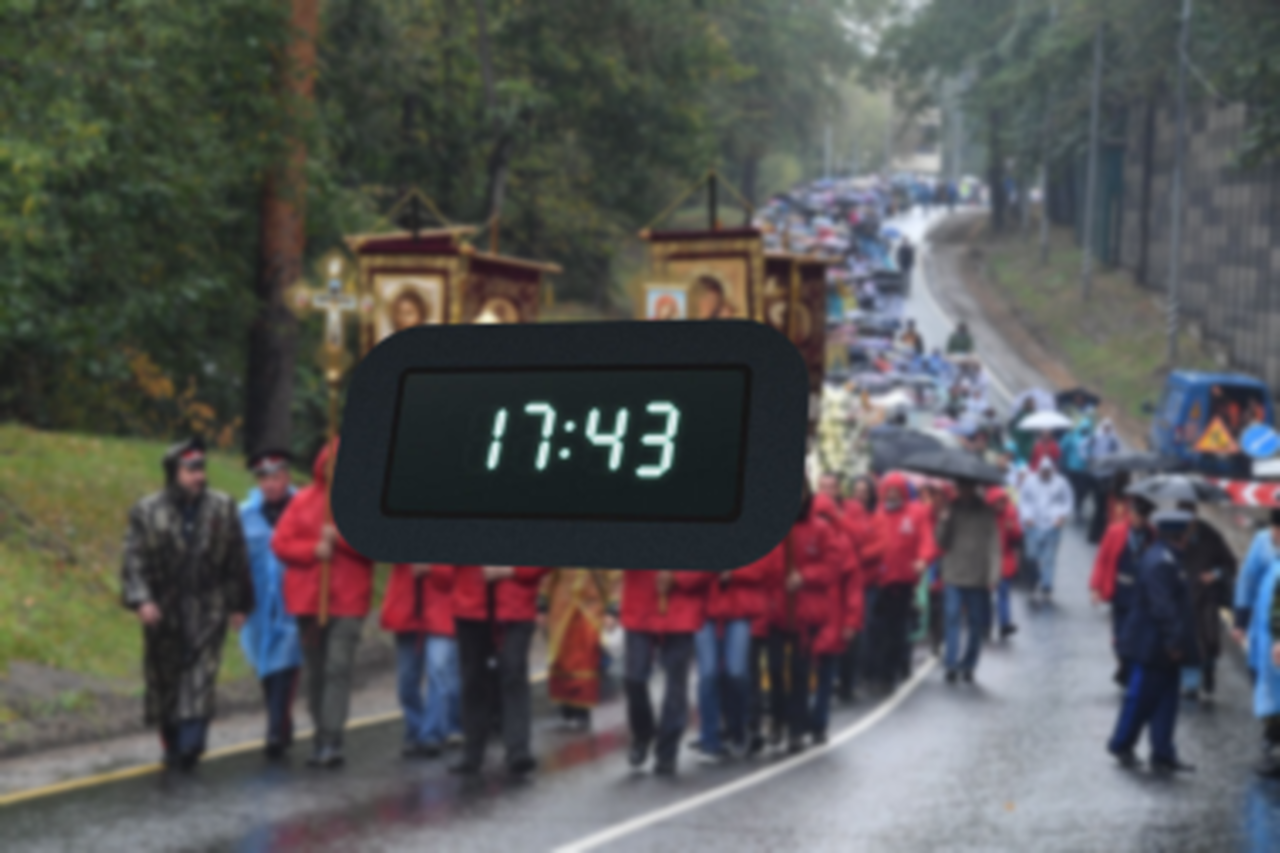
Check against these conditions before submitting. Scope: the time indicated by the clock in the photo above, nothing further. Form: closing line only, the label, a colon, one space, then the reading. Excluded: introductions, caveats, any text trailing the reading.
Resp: 17:43
